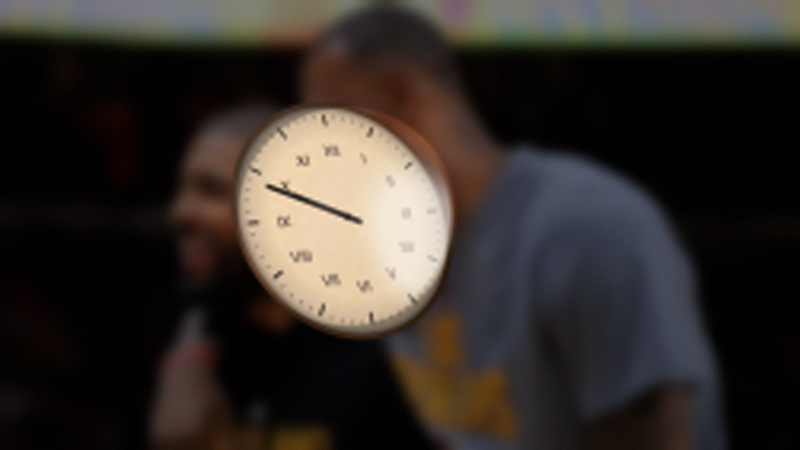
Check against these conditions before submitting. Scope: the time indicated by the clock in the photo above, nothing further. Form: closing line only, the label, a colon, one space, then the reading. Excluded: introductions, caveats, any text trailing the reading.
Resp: 9:49
